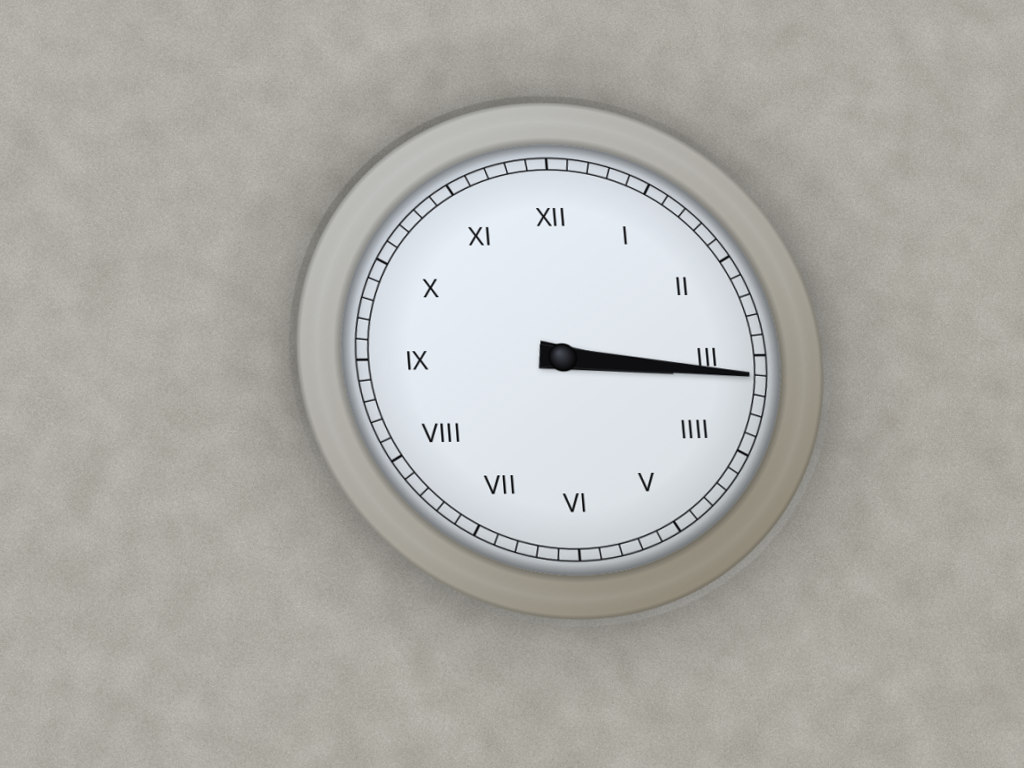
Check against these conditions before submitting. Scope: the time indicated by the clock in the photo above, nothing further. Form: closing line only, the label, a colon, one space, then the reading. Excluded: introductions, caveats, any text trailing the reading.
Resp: 3:16
